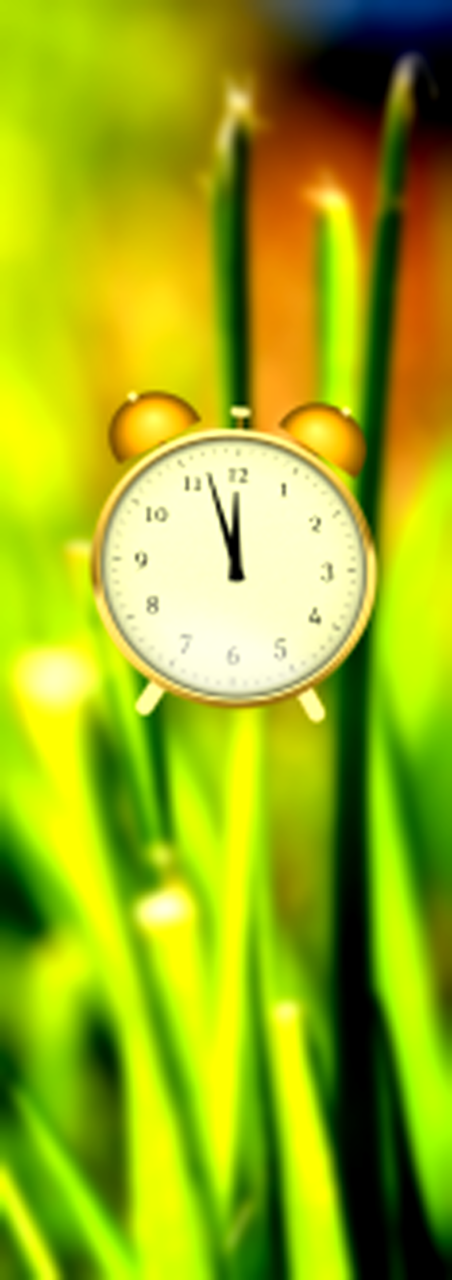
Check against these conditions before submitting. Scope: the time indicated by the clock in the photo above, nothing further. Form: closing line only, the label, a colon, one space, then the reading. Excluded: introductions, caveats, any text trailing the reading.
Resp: 11:57
